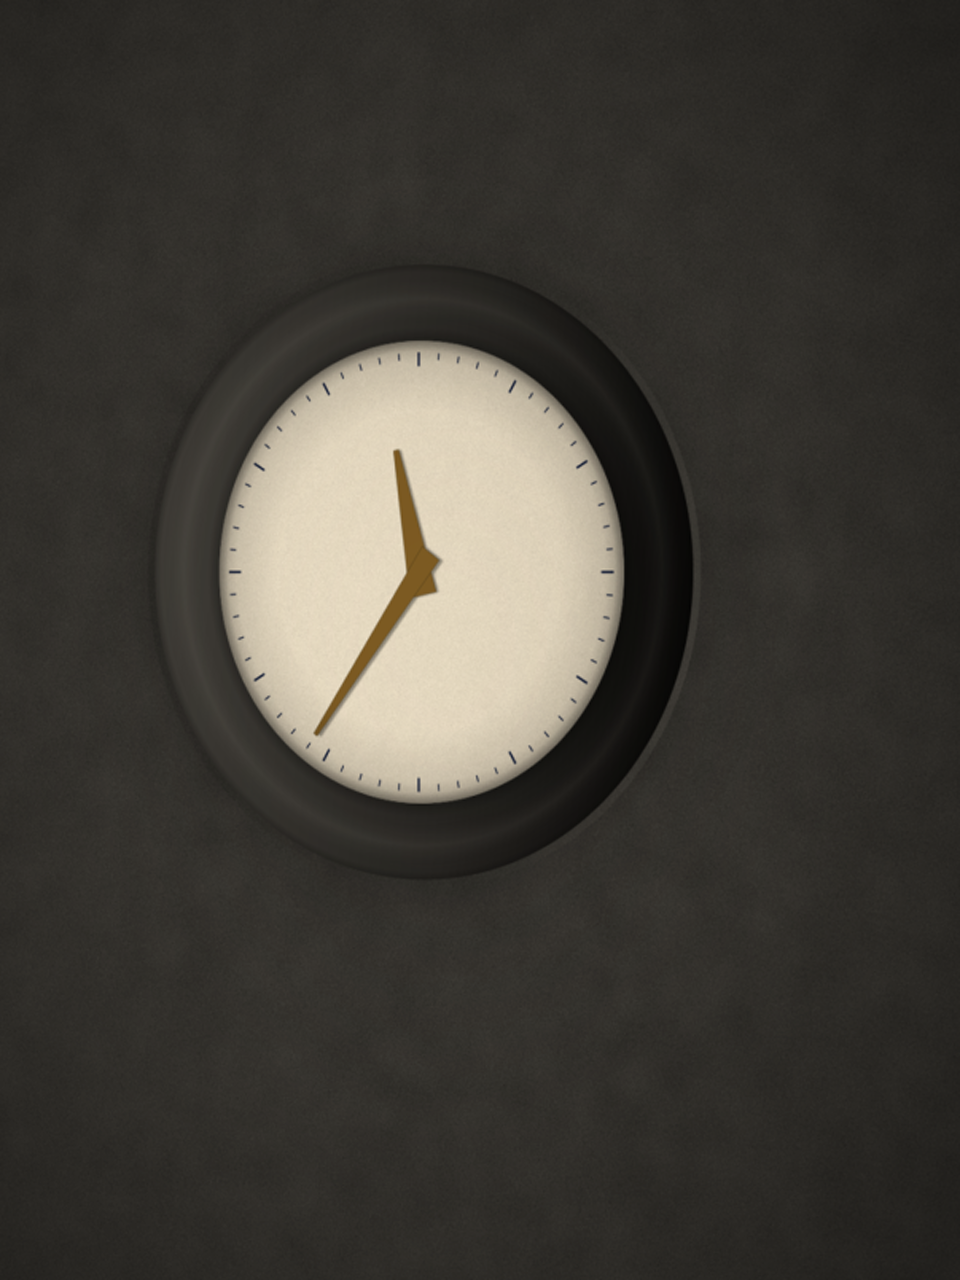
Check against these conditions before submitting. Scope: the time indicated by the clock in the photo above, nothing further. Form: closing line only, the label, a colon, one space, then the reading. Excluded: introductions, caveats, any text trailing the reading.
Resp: 11:36
